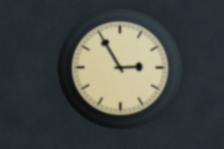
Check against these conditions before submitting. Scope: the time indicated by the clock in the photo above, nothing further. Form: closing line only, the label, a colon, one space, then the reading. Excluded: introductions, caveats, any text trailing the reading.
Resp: 2:55
